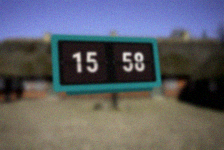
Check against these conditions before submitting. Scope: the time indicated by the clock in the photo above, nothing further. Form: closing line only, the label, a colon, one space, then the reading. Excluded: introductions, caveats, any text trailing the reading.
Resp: 15:58
